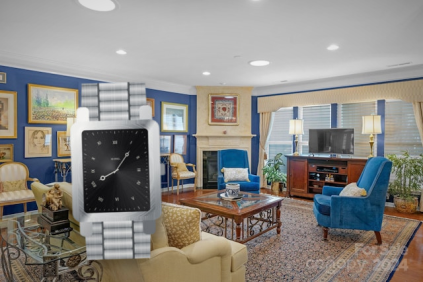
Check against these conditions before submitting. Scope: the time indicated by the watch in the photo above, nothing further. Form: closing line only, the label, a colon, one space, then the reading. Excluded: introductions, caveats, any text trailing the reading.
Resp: 8:06
